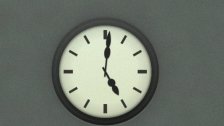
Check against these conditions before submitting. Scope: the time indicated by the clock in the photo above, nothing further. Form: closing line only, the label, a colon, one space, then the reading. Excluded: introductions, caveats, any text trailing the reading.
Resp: 5:01
